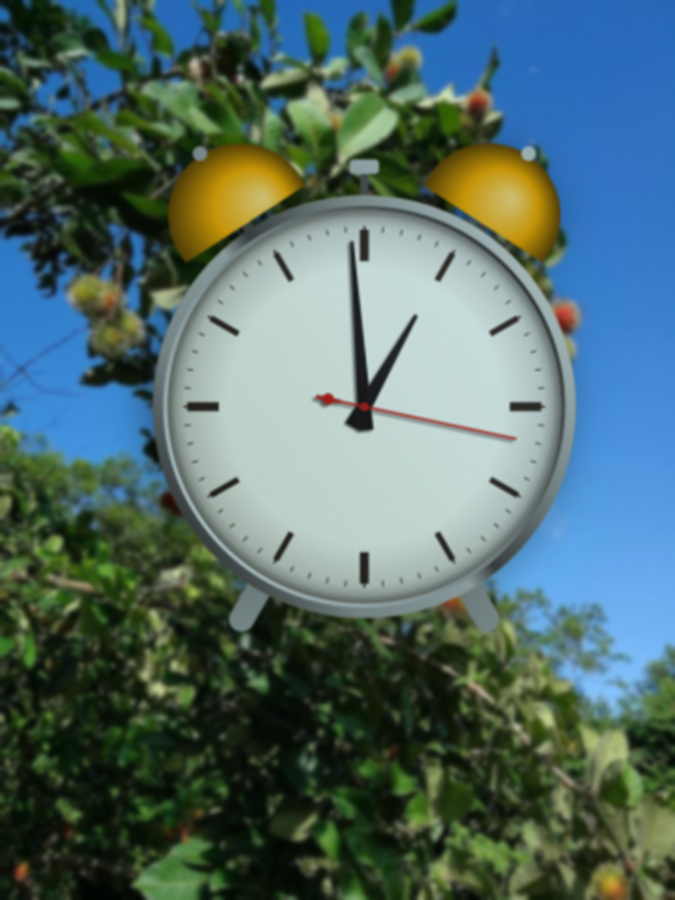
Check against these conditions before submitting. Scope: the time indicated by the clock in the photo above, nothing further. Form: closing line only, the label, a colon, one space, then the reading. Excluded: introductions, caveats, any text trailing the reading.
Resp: 12:59:17
